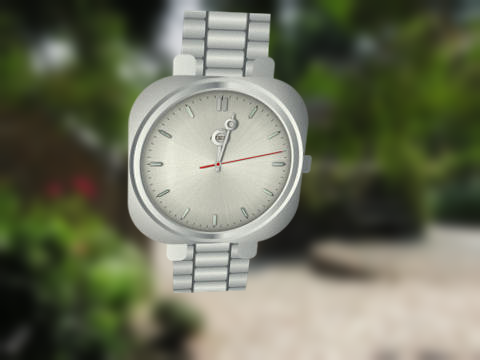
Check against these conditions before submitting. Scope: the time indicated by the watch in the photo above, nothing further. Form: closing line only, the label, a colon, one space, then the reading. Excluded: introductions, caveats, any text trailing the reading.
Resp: 12:02:13
